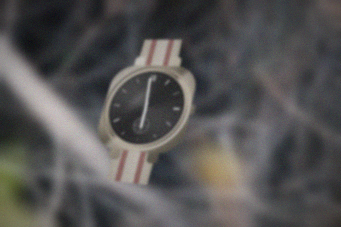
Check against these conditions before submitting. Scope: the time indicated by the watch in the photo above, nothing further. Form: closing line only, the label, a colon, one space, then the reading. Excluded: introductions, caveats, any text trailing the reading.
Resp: 5:59
